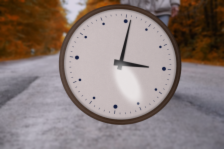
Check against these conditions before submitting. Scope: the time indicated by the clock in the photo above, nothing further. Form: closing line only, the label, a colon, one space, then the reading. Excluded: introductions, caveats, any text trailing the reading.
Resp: 3:01
